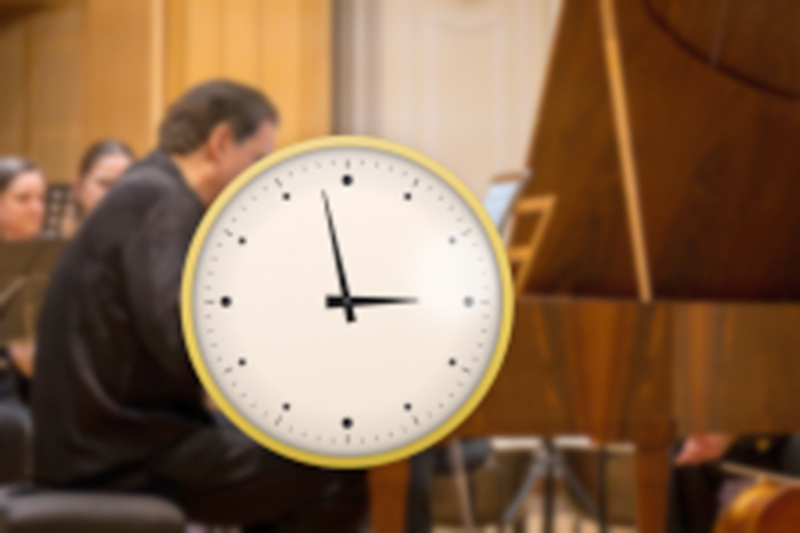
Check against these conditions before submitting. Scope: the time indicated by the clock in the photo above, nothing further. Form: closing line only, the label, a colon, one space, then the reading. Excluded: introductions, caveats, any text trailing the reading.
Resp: 2:58
